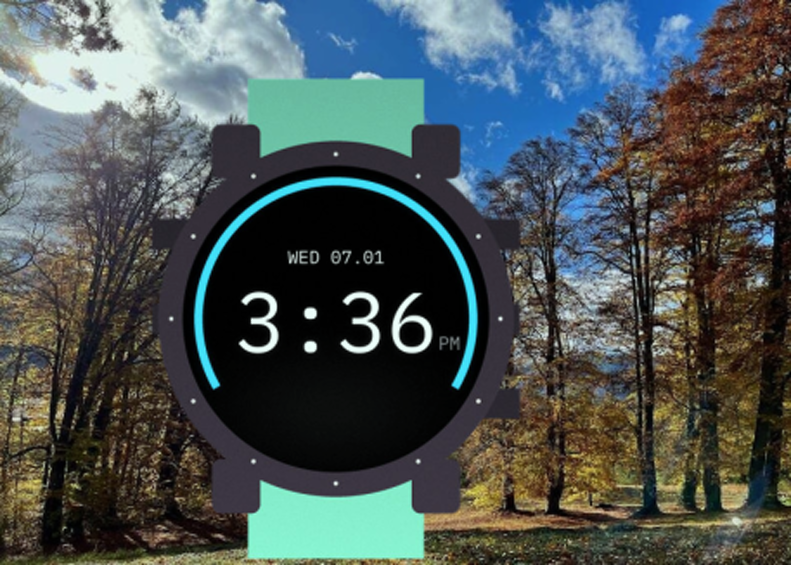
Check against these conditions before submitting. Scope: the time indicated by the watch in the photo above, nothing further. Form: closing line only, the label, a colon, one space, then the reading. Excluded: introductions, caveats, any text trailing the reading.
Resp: 3:36
